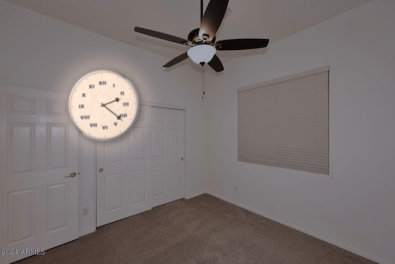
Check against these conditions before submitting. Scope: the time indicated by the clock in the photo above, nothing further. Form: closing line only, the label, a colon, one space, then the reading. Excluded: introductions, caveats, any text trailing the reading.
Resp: 2:22
